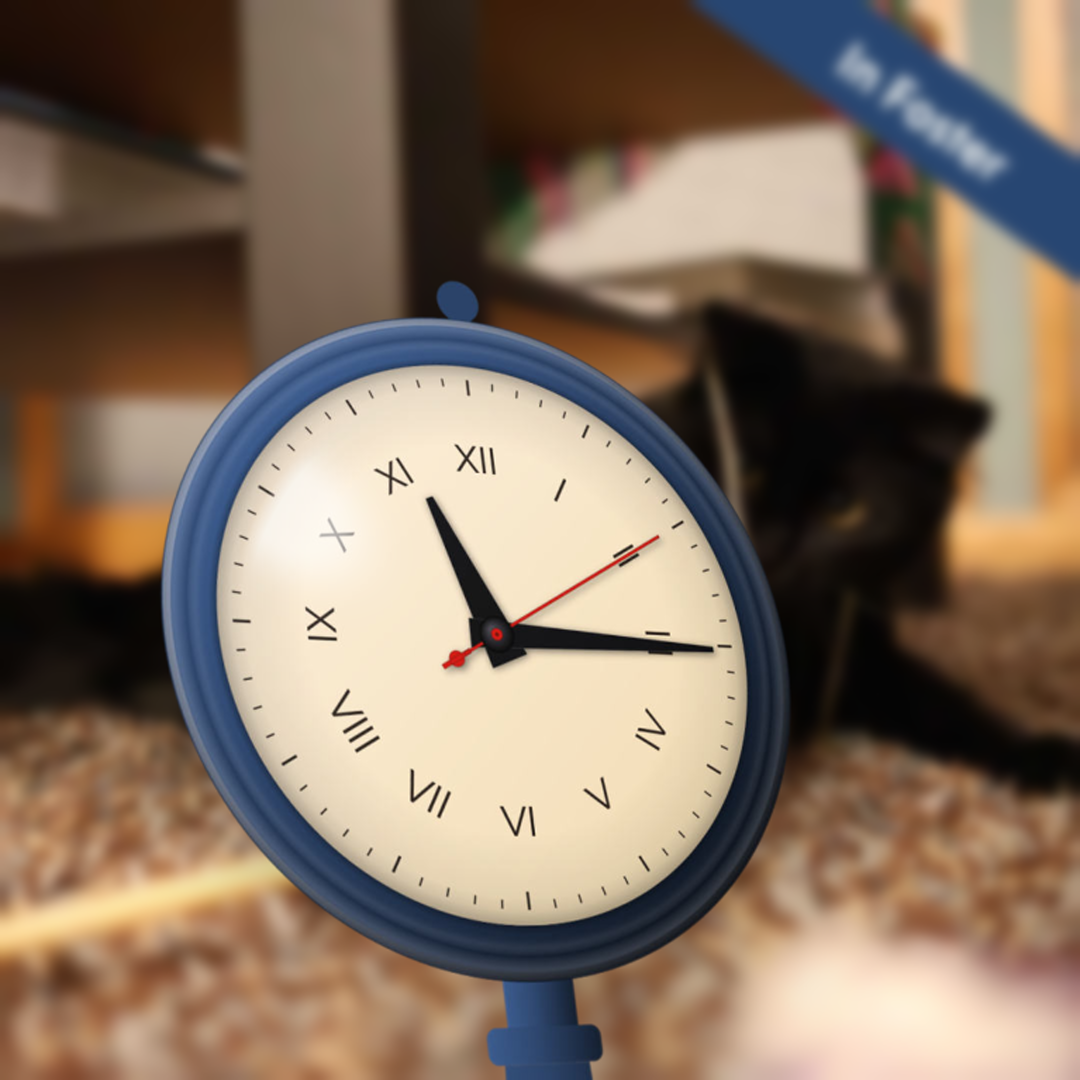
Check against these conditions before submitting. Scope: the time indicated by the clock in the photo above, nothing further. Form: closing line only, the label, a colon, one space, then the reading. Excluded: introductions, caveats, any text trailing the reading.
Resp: 11:15:10
